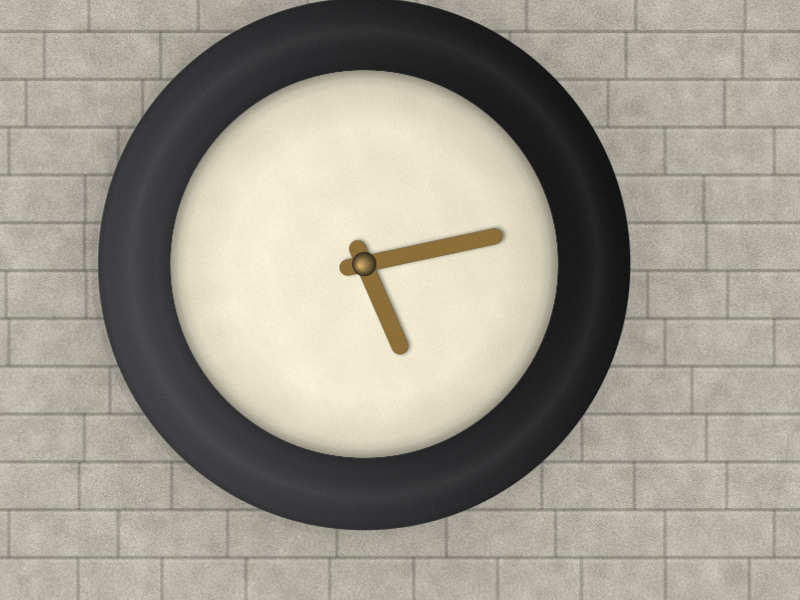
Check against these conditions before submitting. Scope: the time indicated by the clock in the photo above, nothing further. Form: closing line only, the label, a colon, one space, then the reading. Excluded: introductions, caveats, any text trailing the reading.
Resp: 5:13
